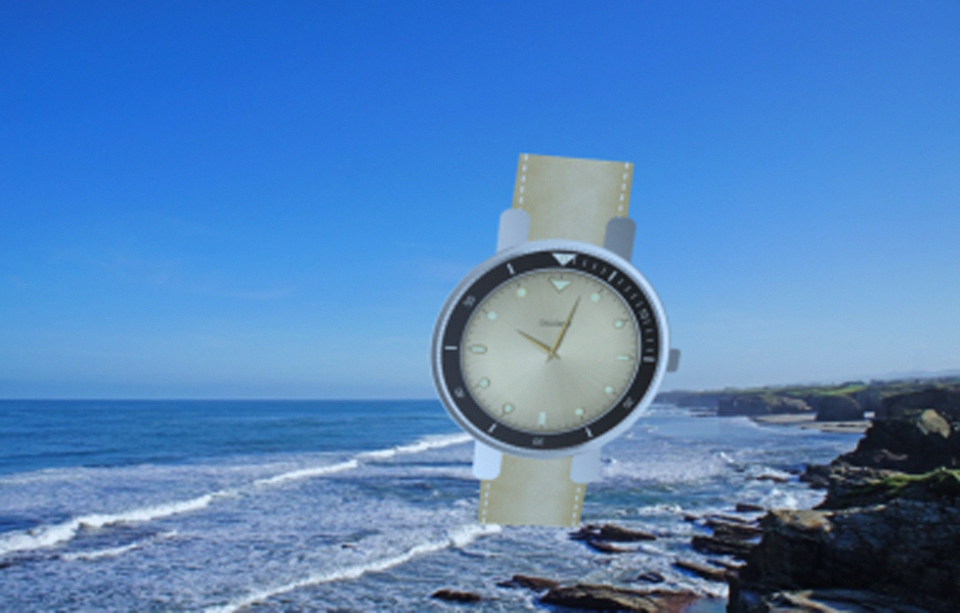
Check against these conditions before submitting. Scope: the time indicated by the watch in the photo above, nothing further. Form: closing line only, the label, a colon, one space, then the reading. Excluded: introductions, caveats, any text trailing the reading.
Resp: 10:03
